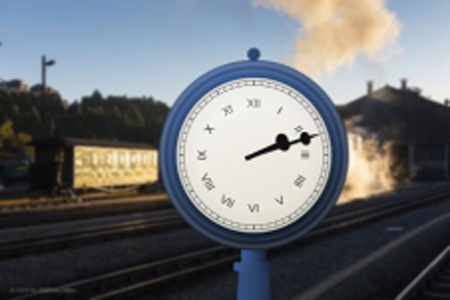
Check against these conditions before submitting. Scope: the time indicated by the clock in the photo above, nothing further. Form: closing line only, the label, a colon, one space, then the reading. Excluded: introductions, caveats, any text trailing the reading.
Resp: 2:12
